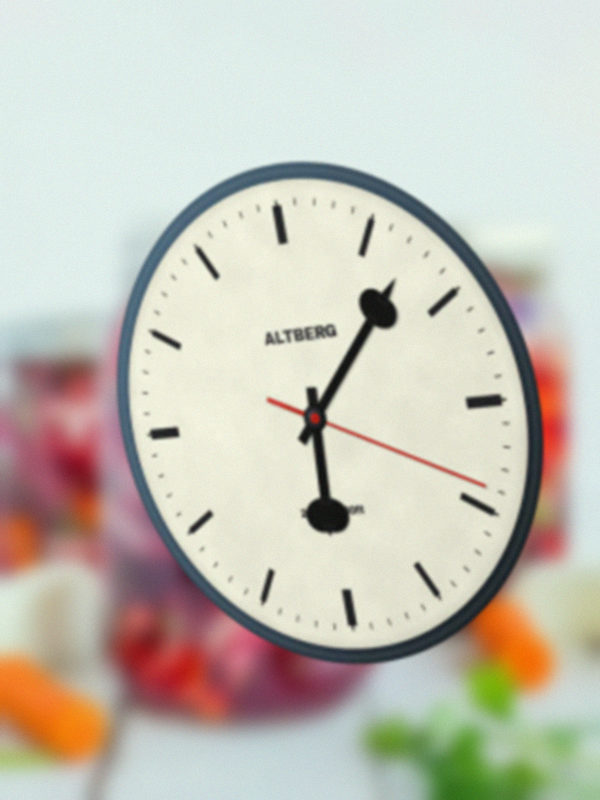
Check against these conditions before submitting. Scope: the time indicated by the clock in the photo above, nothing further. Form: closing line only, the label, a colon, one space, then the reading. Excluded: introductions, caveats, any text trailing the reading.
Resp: 6:07:19
